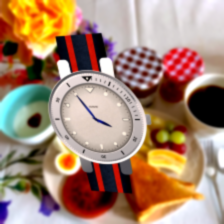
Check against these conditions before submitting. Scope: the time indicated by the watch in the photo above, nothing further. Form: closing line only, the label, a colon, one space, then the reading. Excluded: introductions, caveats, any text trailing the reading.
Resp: 3:55
